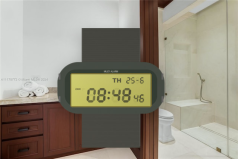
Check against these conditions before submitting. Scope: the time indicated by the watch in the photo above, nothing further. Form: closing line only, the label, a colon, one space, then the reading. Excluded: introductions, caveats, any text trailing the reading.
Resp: 8:48:46
